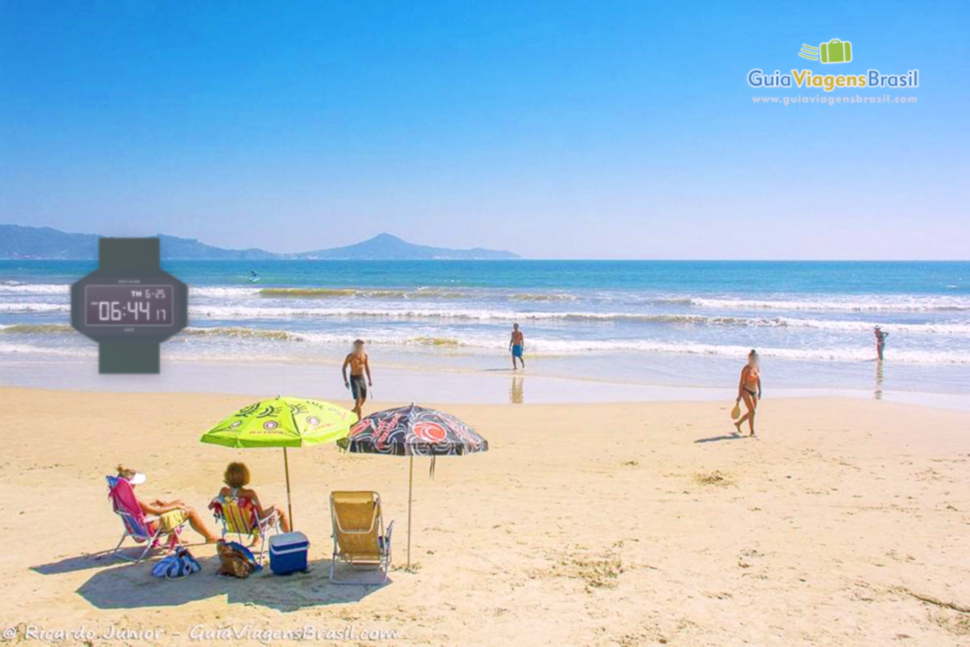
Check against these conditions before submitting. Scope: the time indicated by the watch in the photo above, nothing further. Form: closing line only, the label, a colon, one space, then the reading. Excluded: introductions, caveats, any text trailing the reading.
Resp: 6:44
